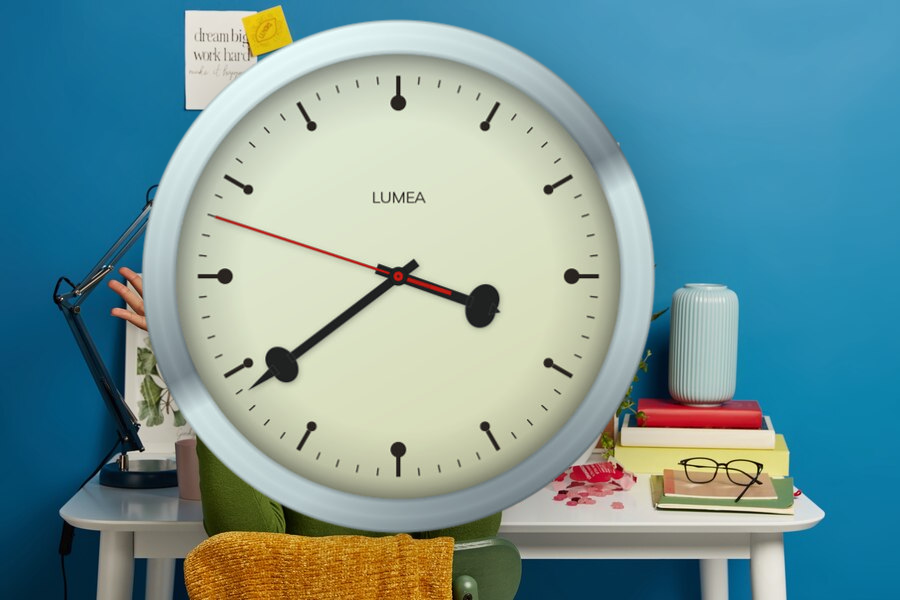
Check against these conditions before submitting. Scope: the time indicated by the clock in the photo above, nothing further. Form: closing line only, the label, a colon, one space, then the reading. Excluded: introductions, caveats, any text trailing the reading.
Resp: 3:38:48
